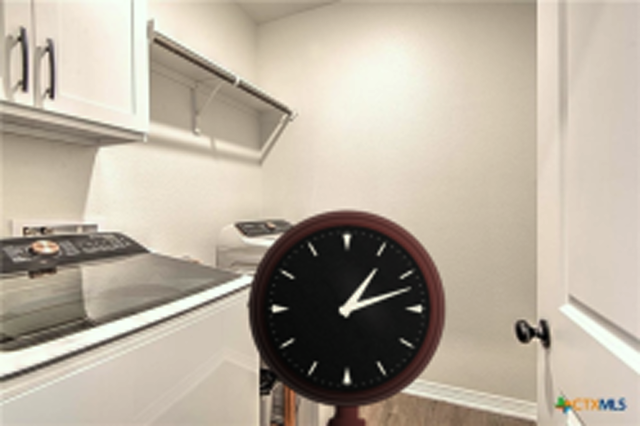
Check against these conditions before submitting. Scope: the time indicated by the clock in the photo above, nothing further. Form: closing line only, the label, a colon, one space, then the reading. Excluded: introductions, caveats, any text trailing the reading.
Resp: 1:12
